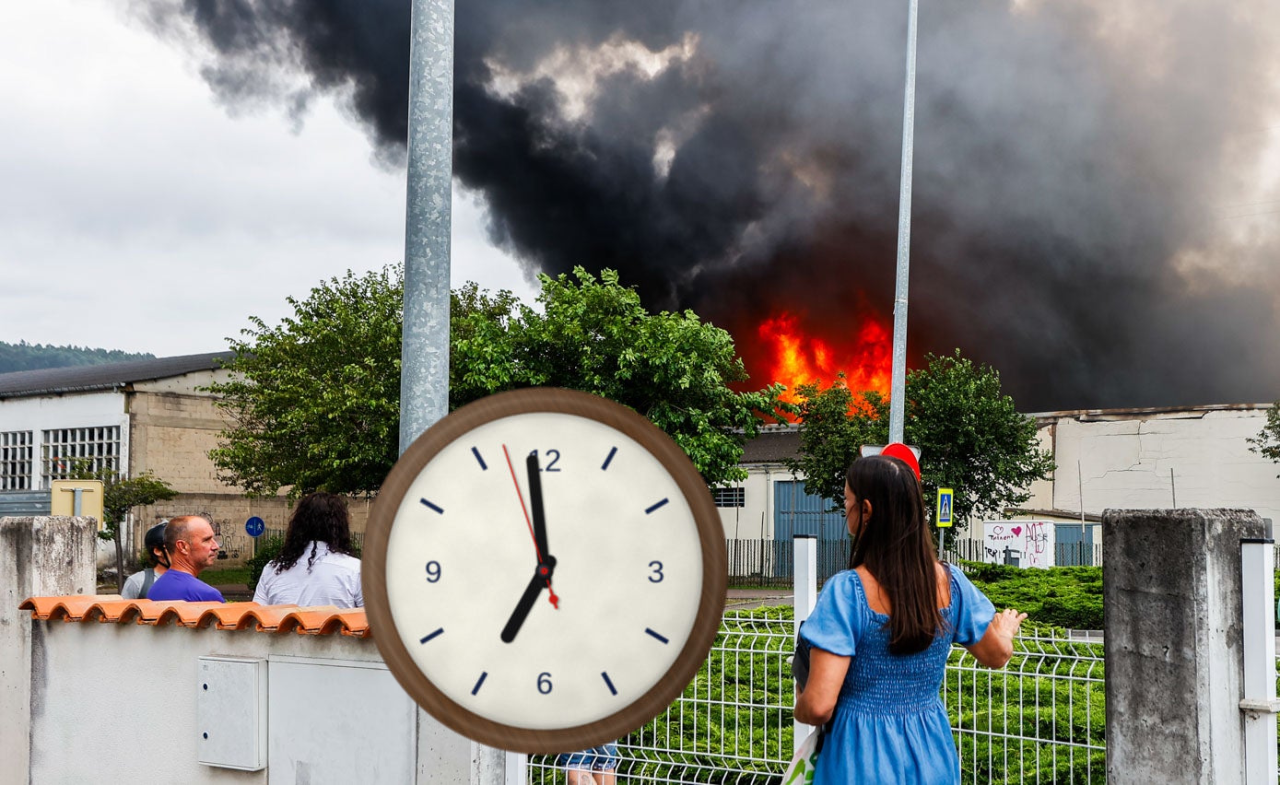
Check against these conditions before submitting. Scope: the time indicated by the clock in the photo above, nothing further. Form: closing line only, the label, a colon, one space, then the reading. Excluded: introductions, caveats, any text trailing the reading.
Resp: 6:58:57
